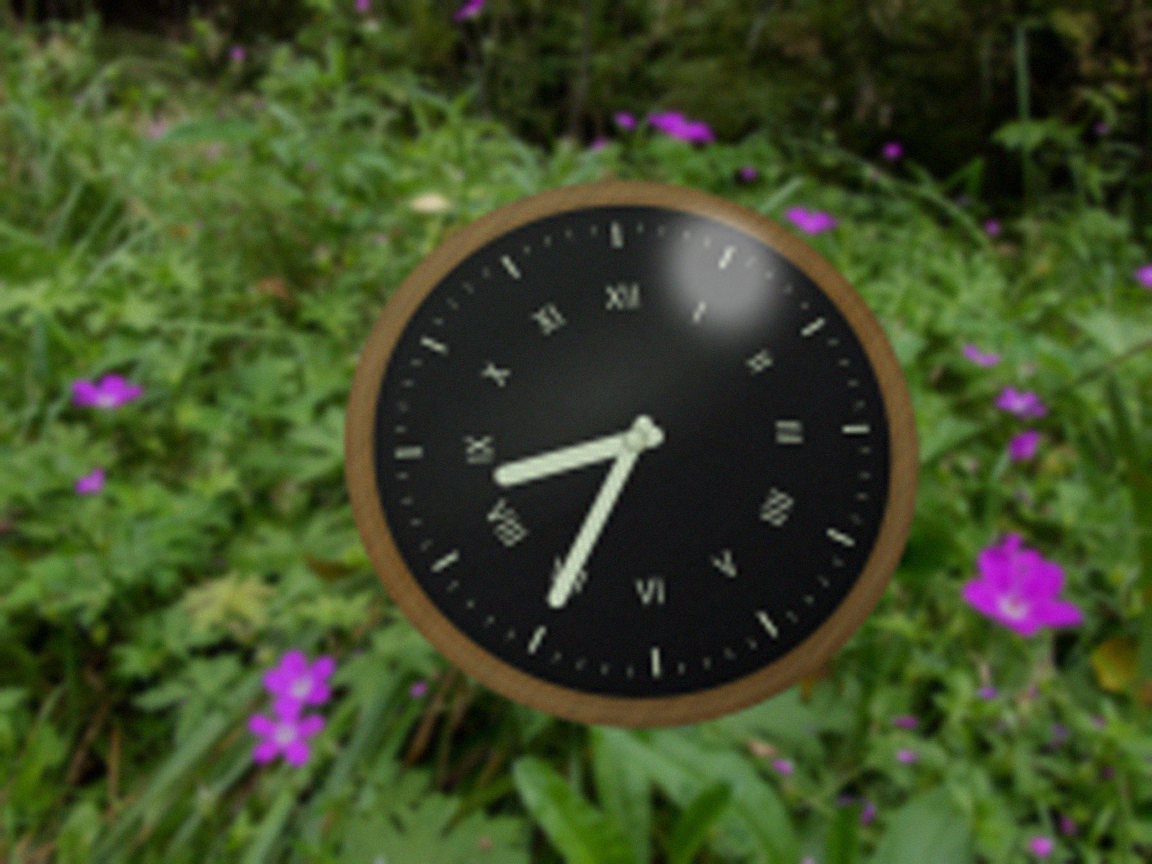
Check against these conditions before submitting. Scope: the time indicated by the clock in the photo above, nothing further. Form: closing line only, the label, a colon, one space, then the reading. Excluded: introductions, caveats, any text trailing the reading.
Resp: 8:35
